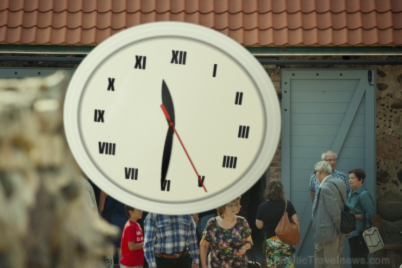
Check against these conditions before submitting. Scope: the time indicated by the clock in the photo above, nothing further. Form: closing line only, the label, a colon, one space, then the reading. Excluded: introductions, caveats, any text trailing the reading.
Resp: 11:30:25
